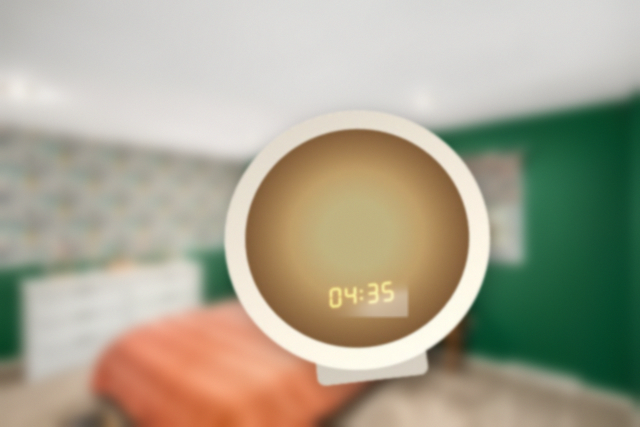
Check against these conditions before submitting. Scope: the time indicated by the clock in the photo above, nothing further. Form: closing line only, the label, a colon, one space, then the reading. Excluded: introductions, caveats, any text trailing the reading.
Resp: 4:35
